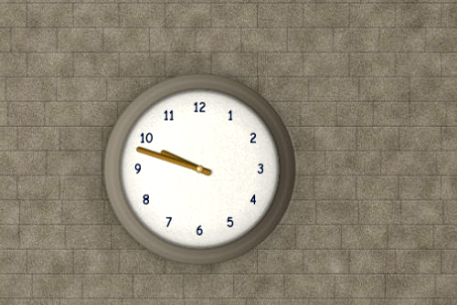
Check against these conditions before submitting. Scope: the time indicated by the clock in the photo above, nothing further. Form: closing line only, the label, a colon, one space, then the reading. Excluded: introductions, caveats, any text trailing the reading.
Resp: 9:48
